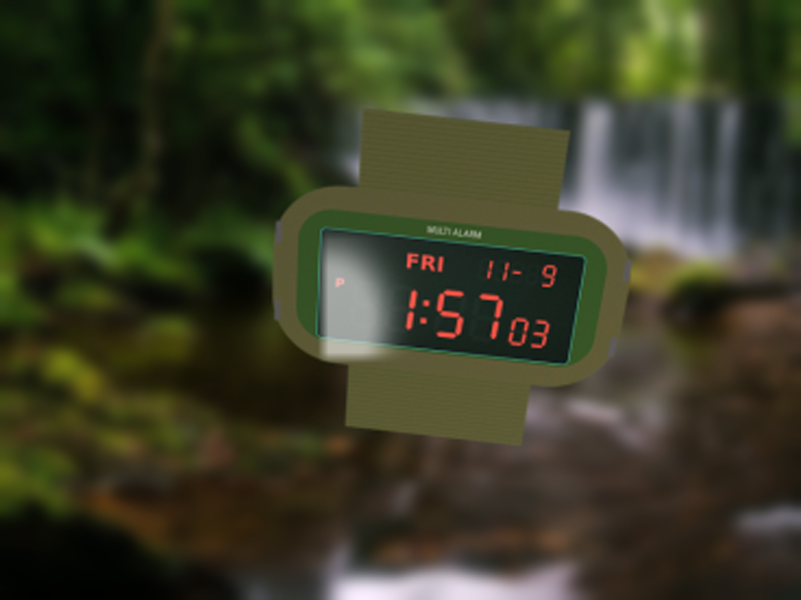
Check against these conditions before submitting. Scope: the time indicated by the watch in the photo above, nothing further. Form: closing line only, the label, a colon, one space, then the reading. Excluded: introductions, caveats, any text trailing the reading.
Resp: 1:57:03
